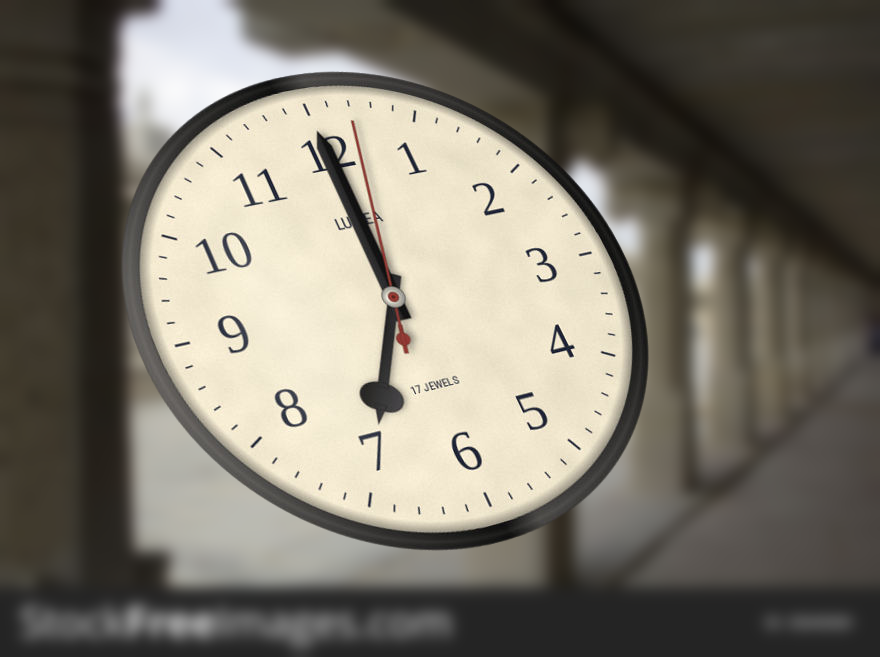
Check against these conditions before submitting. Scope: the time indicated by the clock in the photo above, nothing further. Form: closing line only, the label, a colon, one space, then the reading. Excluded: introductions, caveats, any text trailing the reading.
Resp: 7:00:02
